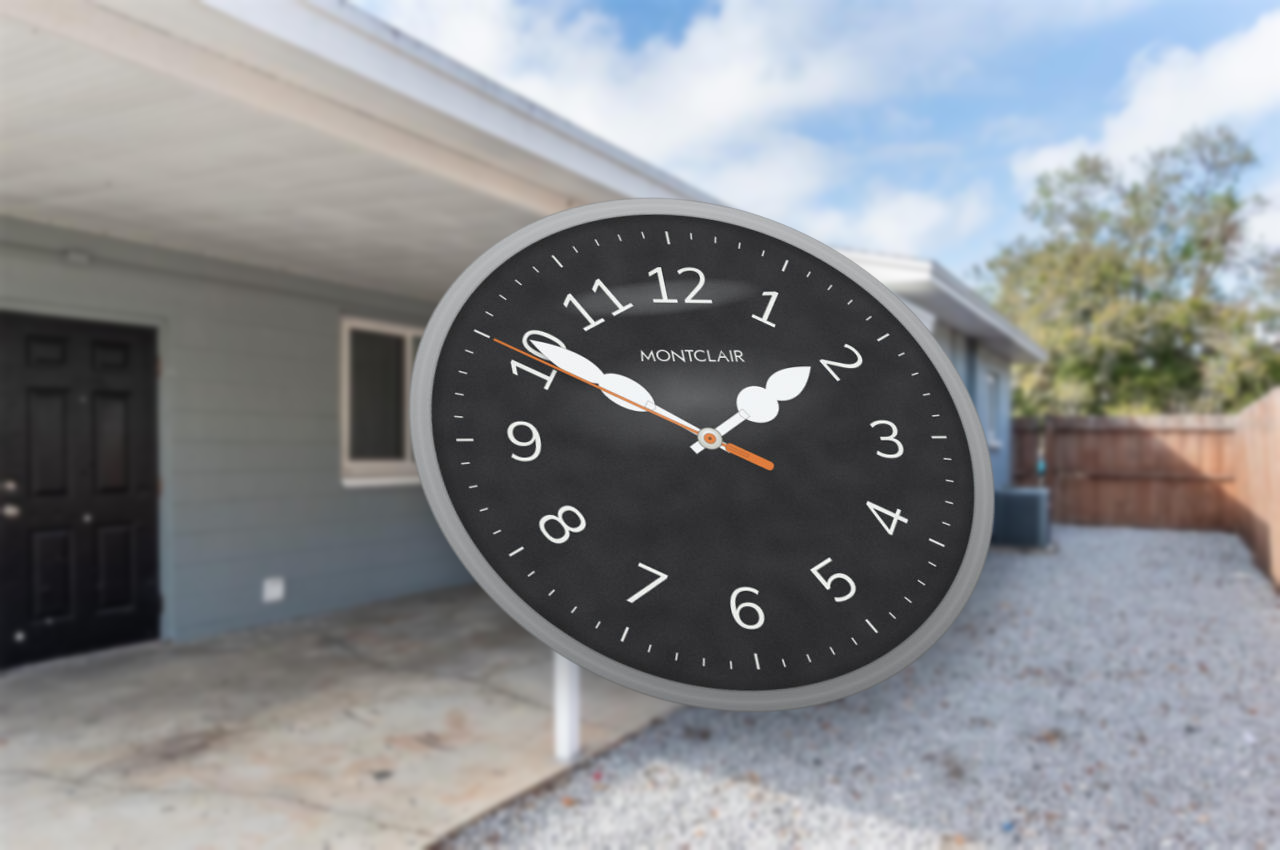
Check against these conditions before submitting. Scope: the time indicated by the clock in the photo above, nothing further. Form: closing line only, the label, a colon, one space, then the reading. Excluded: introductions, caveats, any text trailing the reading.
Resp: 1:50:50
